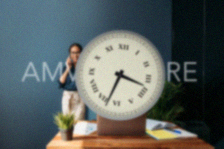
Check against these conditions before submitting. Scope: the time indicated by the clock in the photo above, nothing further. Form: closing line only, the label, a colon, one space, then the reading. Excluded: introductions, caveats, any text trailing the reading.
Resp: 3:33
